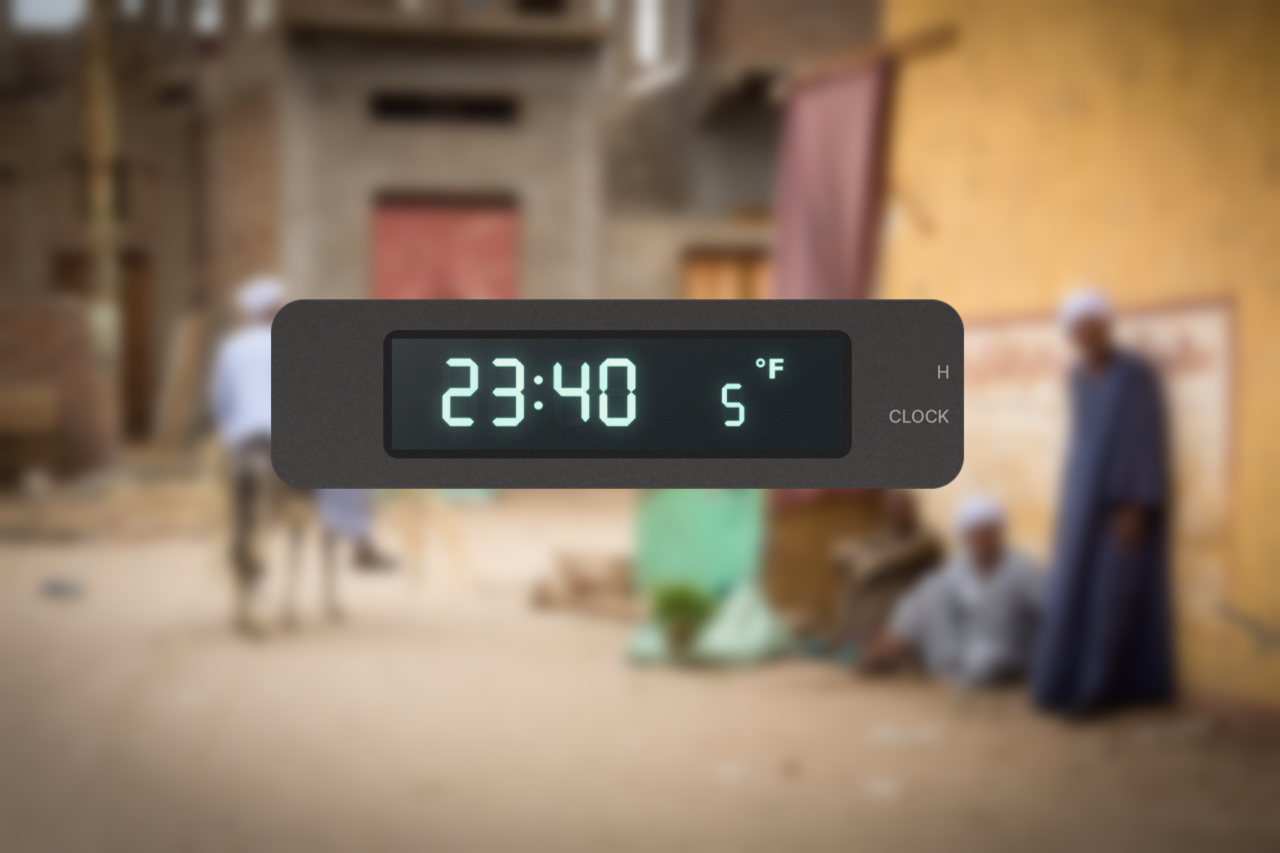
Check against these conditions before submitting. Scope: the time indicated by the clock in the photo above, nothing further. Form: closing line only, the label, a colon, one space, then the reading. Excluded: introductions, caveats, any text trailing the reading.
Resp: 23:40
